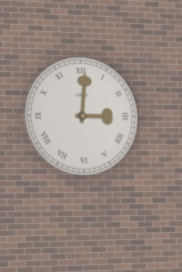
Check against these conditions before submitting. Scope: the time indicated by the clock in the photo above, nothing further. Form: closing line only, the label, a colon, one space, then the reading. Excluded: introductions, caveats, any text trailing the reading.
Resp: 3:01
